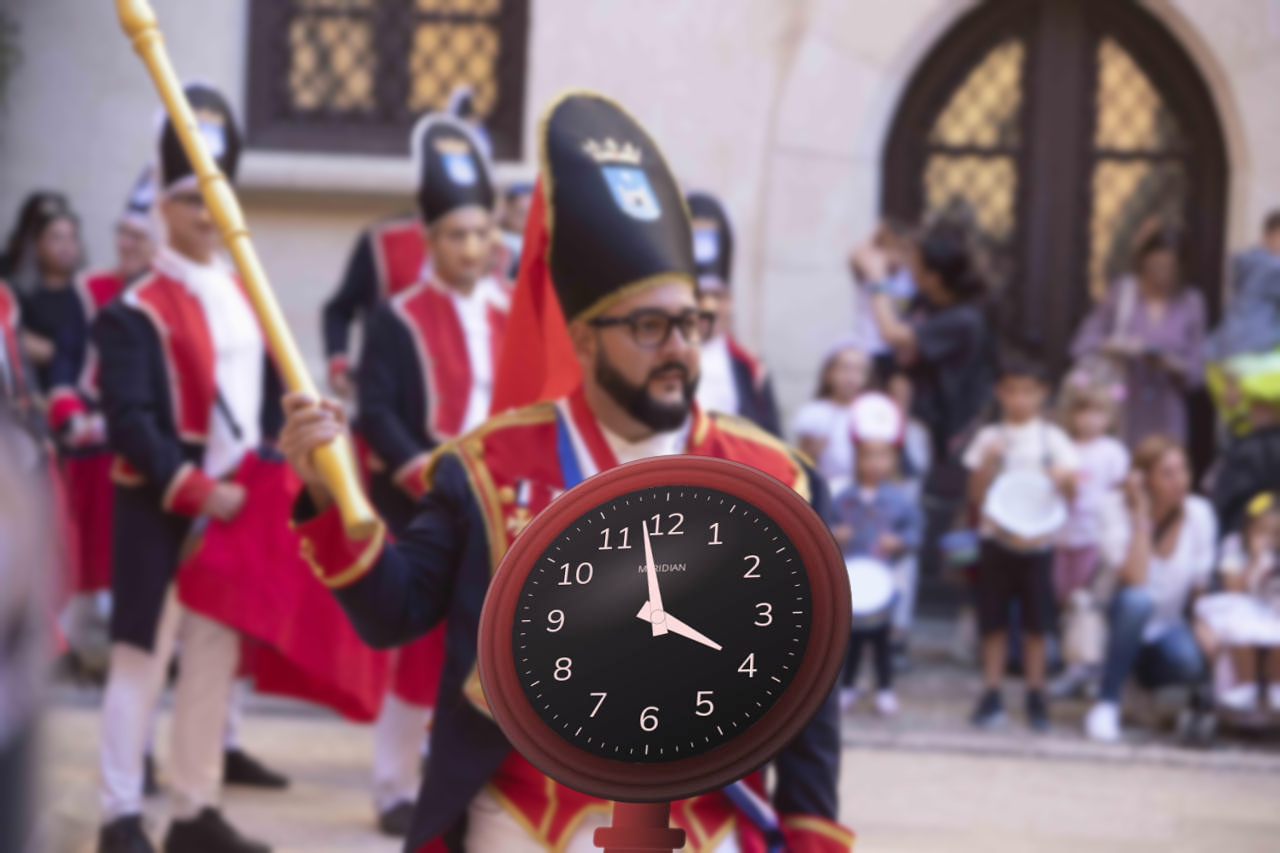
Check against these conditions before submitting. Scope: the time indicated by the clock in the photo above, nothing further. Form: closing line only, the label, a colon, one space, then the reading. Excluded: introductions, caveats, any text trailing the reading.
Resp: 3:58
